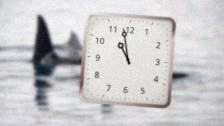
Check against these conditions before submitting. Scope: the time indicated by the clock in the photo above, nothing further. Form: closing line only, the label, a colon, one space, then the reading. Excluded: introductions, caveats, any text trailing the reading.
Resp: 10:58
